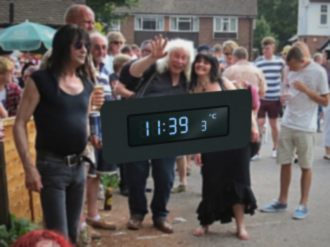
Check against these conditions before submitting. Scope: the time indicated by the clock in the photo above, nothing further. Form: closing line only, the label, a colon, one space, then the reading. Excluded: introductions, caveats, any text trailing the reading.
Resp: 11:39
